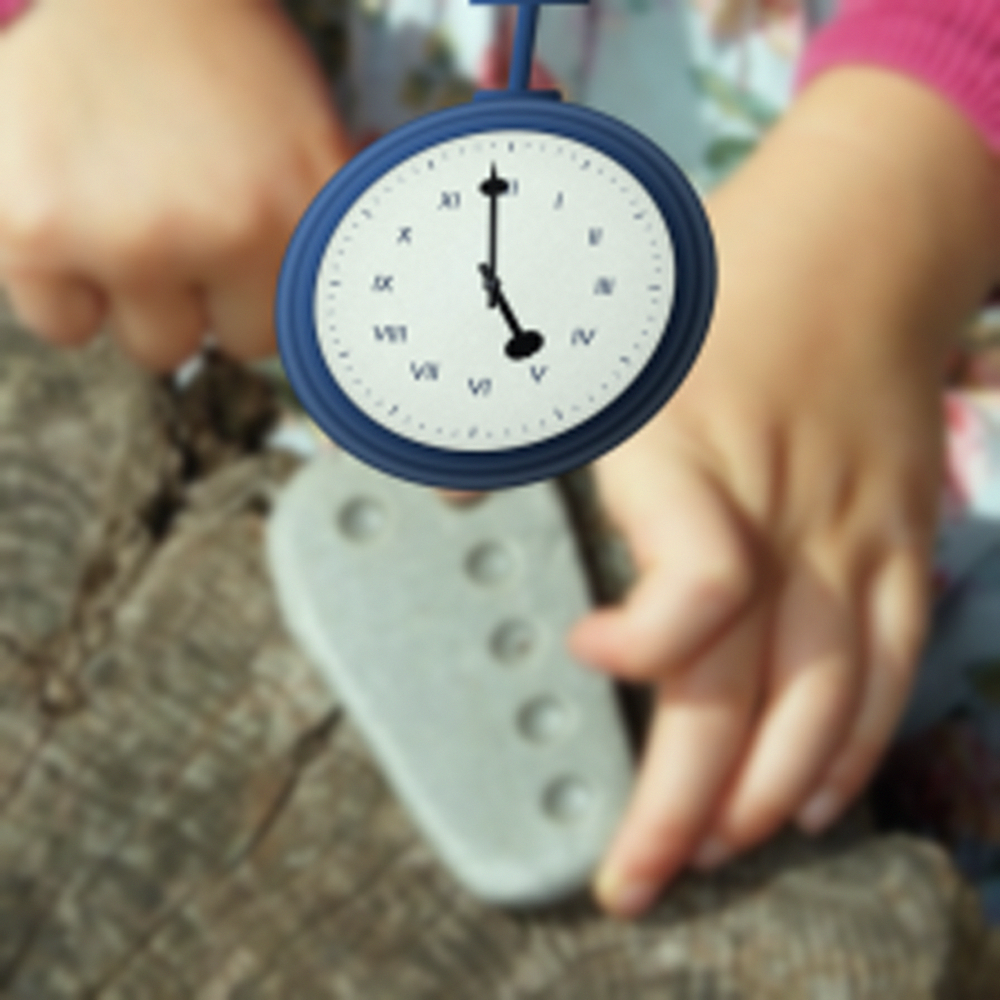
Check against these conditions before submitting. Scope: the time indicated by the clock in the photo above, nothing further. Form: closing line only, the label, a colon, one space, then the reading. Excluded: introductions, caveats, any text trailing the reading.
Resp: 4:59
